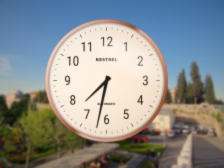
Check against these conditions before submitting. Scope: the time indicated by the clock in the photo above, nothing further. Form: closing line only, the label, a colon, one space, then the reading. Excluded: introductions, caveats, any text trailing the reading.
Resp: 7:32
